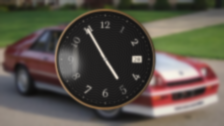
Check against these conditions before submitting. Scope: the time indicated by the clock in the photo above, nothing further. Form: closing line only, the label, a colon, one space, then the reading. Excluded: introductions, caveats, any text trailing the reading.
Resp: 4:55
